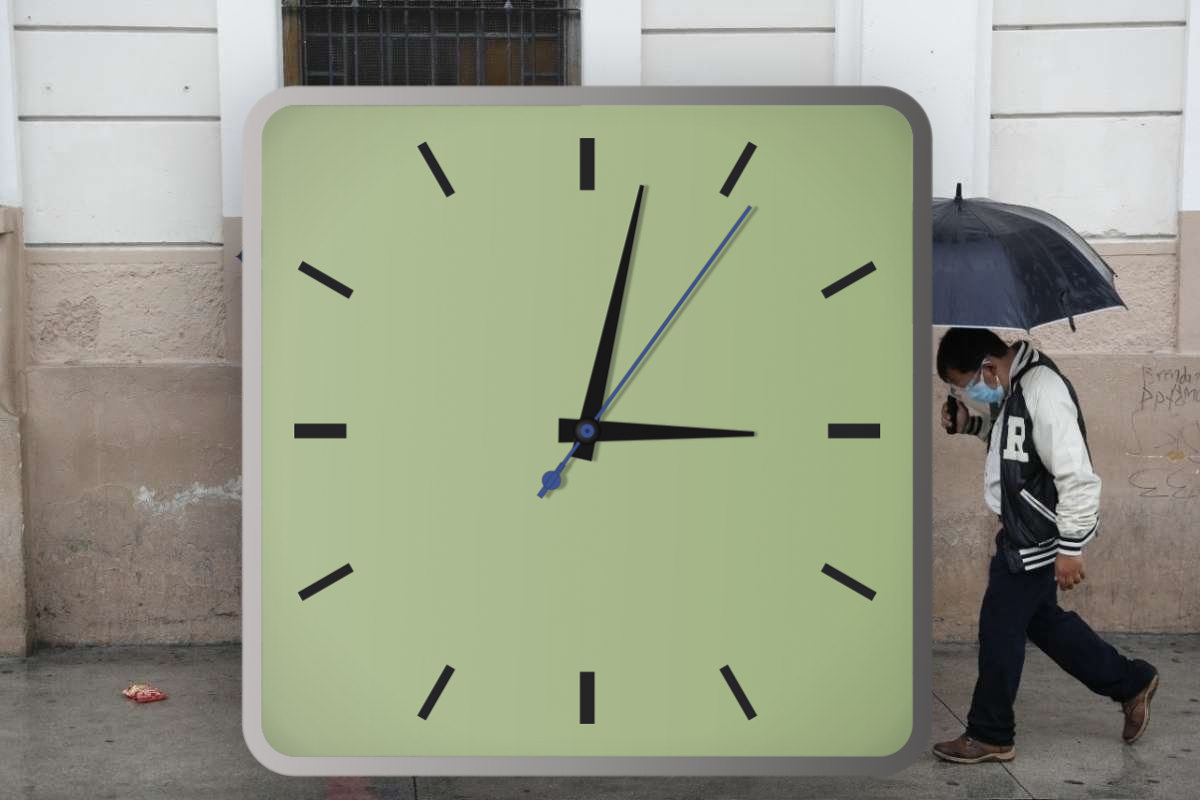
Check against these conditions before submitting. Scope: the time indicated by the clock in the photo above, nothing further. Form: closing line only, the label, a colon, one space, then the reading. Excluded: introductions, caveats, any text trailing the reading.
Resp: 3:02:06
